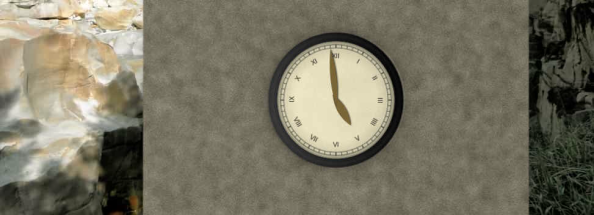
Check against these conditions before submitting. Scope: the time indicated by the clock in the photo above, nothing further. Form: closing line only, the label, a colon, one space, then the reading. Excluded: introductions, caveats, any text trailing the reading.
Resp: 4:59
